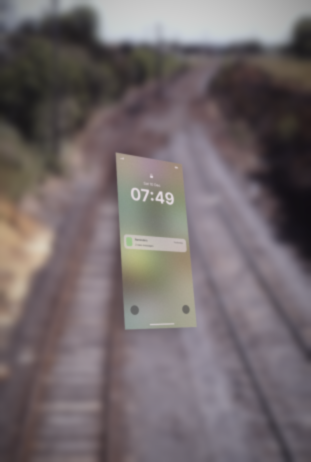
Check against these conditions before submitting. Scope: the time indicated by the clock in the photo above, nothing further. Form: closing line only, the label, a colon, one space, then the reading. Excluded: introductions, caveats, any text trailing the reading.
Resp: 7:49
